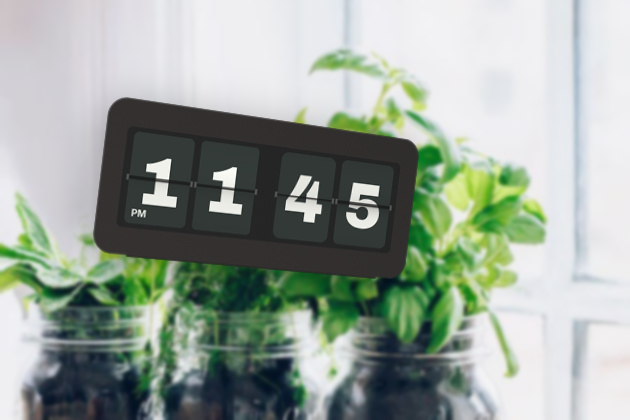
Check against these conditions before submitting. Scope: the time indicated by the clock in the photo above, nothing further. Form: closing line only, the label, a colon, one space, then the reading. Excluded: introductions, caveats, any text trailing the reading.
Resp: 11:45
